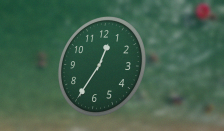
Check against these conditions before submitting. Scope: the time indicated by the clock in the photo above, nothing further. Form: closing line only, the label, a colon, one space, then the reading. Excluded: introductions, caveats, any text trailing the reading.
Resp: 12:35
